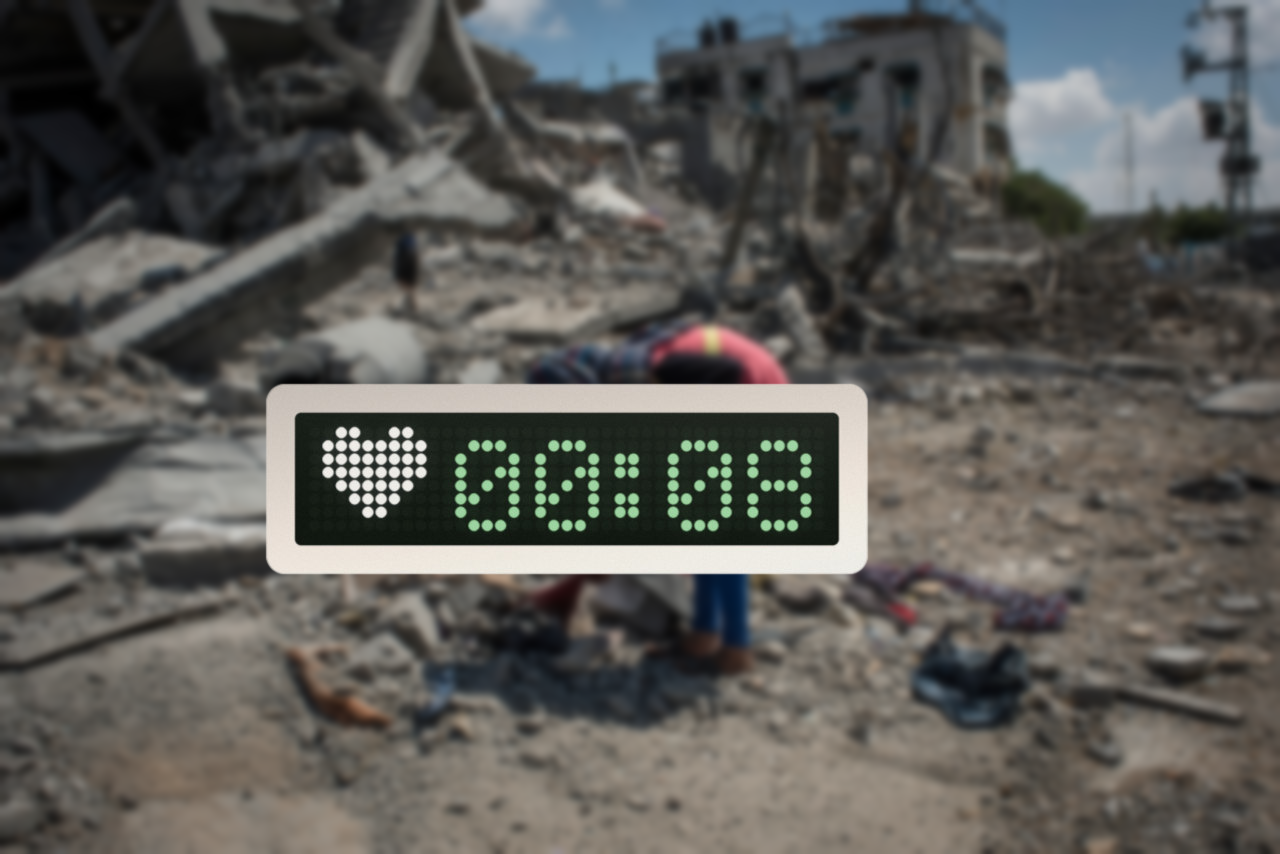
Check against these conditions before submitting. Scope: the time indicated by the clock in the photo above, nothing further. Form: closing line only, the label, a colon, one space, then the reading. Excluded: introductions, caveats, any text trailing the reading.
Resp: 0:08
